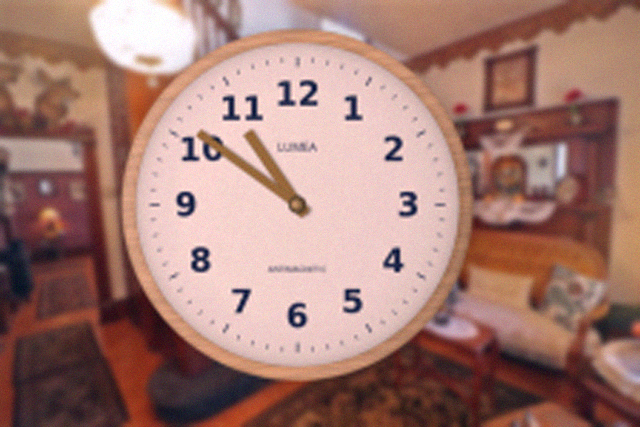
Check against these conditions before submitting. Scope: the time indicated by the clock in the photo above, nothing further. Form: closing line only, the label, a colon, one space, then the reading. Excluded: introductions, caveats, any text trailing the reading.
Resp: 10:51
